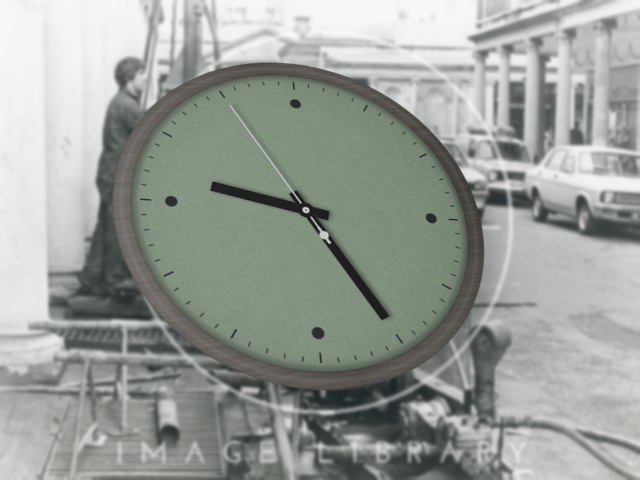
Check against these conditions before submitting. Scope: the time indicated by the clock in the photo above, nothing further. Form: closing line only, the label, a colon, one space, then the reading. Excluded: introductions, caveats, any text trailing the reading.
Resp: 9:24:55
